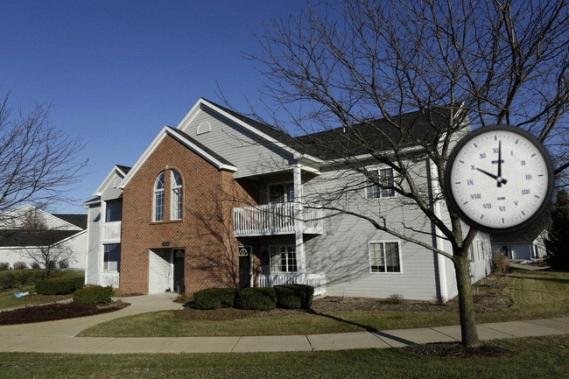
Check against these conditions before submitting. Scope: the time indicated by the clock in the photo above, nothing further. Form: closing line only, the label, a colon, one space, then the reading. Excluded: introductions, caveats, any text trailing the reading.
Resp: 10:01
